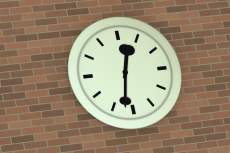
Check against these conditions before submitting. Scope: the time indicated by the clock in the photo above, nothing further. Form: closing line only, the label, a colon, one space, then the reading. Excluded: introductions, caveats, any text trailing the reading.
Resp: 12:32
